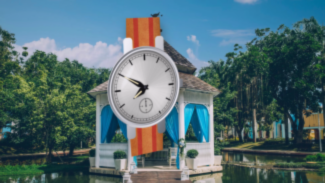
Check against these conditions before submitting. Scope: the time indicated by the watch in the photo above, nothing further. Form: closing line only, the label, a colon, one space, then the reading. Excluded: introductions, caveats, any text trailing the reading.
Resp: 7:50
